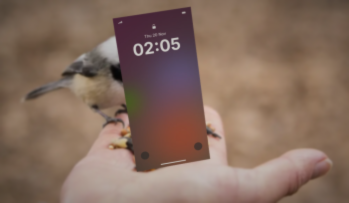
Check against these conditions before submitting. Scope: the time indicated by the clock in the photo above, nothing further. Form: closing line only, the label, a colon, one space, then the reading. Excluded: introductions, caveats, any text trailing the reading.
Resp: 2:05
